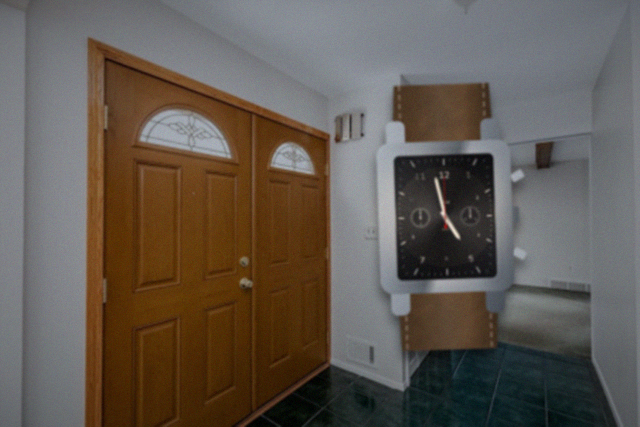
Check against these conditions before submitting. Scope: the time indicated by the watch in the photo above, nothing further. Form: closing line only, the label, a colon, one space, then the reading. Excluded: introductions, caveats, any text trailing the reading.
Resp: 4:58
